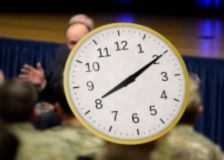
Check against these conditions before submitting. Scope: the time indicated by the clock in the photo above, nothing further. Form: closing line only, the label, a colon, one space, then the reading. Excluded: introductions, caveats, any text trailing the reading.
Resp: 8:10
